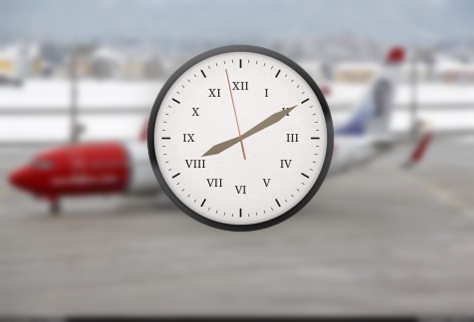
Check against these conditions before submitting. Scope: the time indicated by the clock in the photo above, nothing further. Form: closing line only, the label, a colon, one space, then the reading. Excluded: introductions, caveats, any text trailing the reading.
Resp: 8:09:58
